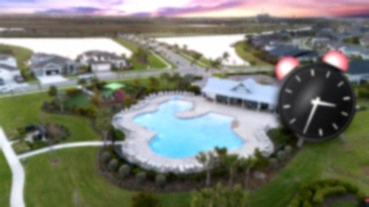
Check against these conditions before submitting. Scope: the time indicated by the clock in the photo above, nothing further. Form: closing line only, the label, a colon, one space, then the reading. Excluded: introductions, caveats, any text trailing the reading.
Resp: 3:35
